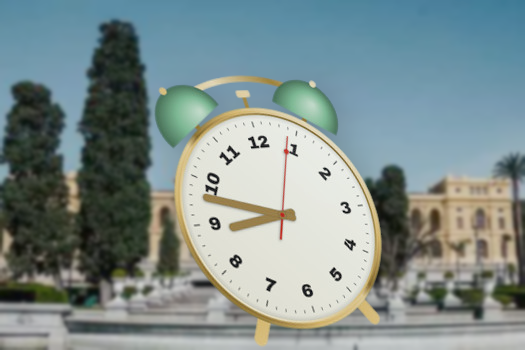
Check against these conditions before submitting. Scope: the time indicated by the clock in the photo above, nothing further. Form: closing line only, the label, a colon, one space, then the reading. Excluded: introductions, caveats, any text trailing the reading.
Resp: 8:48:04
